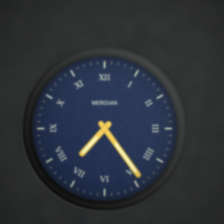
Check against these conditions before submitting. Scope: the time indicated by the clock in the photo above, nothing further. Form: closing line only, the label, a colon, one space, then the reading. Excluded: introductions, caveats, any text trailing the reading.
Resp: 7:24
